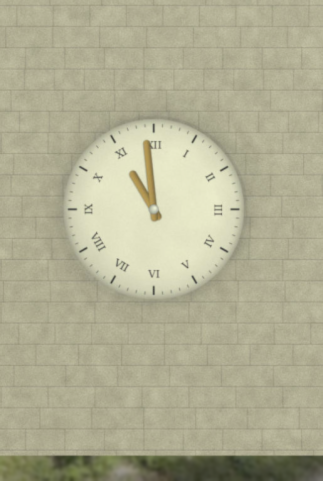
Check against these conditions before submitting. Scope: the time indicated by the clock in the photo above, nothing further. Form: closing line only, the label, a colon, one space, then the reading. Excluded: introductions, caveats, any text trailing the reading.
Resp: 10:59
